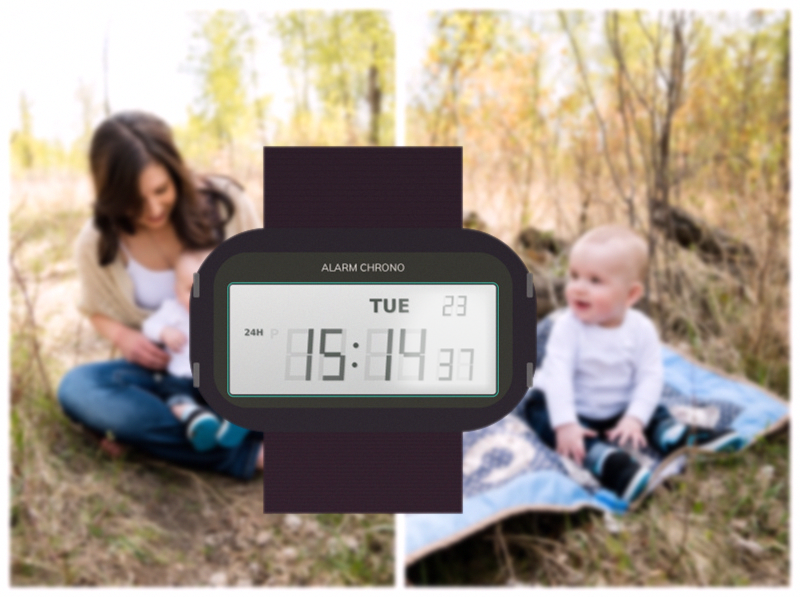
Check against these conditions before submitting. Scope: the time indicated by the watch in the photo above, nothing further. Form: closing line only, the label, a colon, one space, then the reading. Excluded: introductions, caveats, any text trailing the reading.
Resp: 15:14:37
